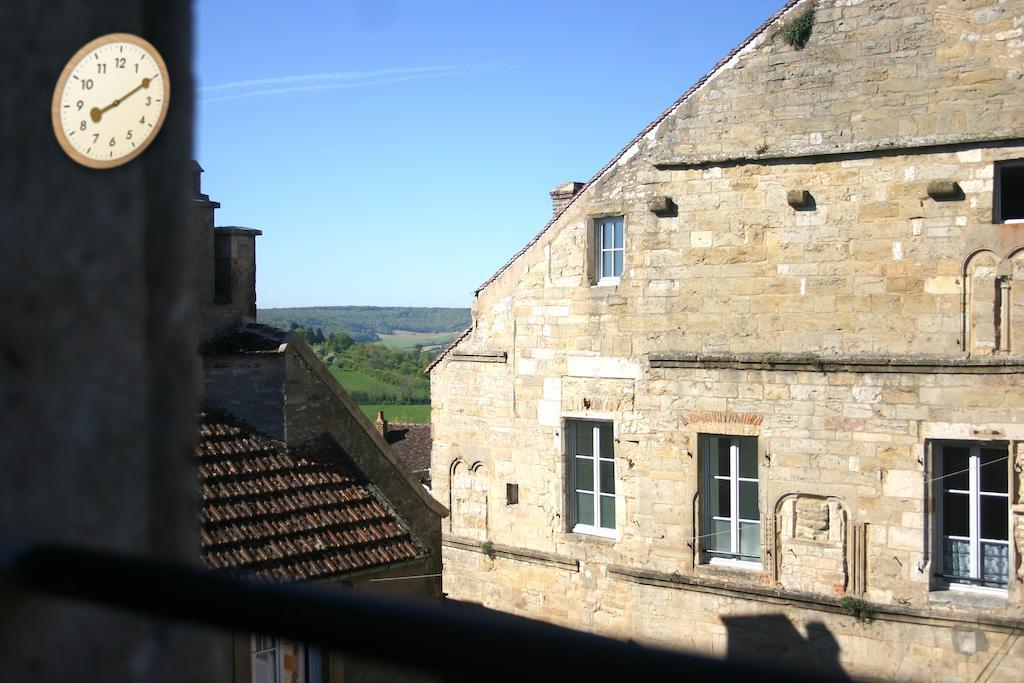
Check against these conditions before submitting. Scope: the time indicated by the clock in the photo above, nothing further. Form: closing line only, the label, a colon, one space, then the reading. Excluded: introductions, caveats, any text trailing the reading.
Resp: 8:10
